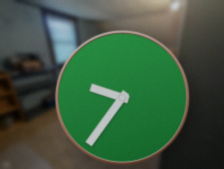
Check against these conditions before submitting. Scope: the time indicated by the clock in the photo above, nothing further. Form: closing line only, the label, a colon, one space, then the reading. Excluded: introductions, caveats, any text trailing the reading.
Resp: 9:36
